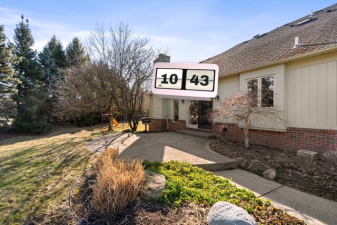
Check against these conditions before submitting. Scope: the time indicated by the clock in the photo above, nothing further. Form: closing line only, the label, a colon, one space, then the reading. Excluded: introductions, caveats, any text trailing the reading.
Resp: 10:43
